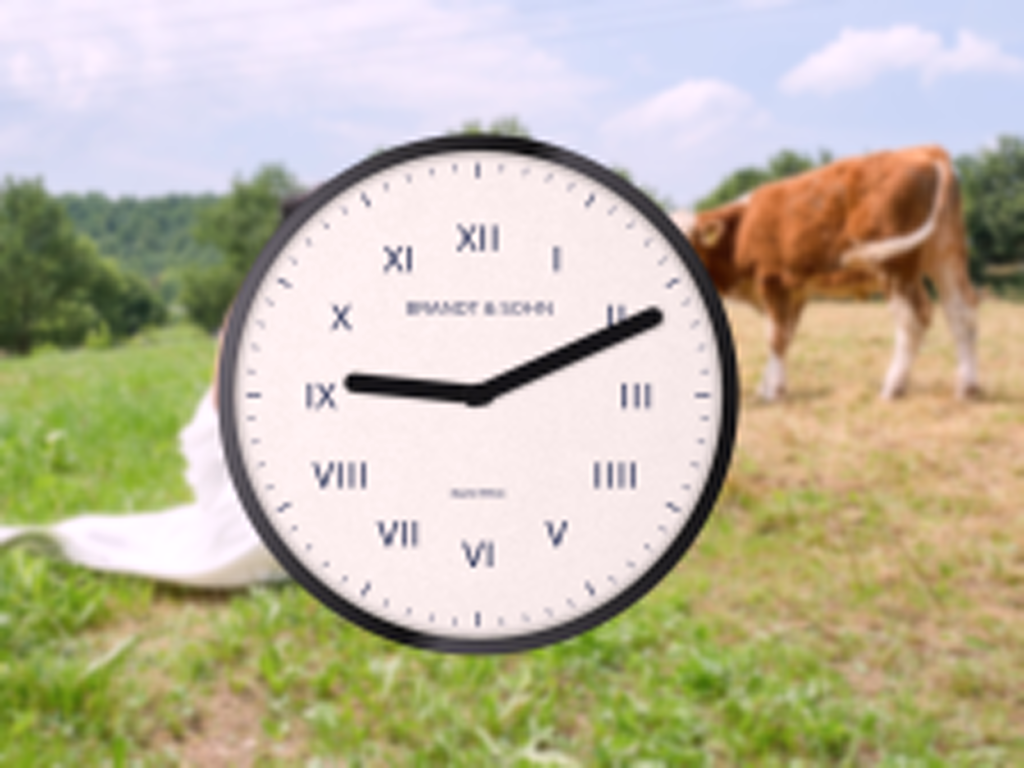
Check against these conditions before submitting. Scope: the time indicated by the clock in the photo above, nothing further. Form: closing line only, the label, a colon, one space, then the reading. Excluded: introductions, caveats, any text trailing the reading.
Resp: 9:11
